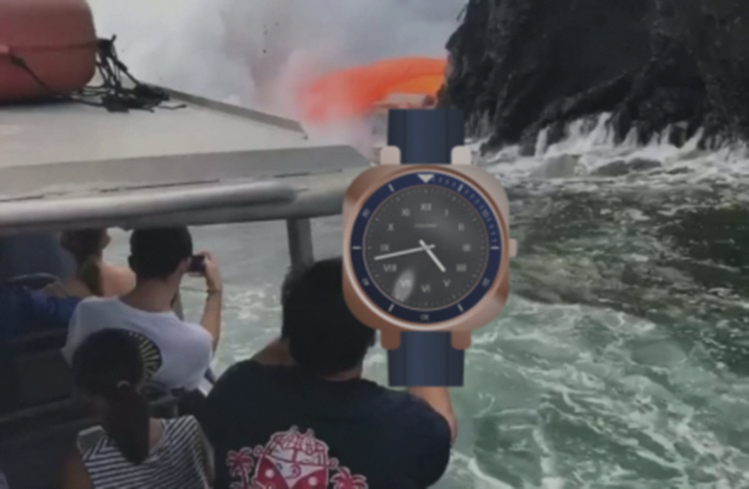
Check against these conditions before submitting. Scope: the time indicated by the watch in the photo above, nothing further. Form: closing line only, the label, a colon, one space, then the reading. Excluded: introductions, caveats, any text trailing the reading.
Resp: 4:43
